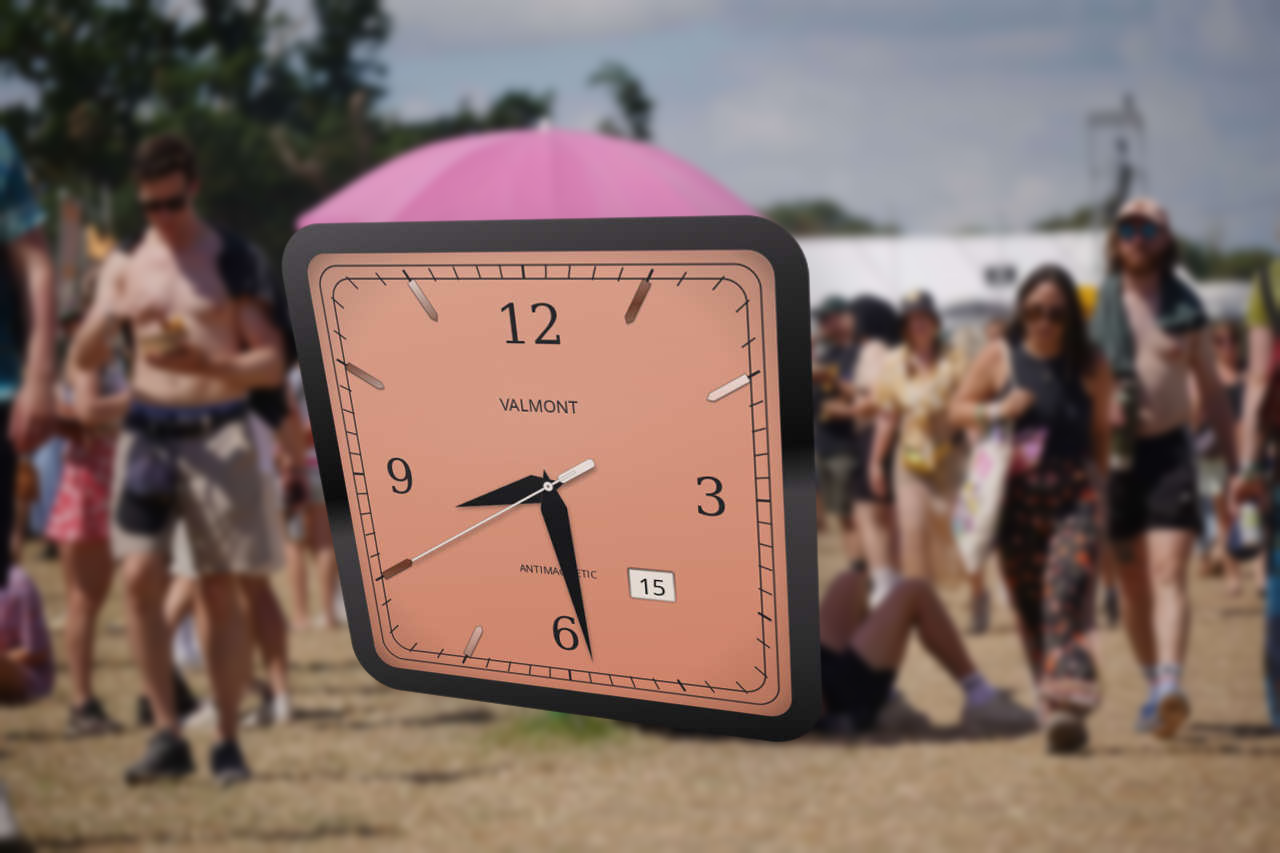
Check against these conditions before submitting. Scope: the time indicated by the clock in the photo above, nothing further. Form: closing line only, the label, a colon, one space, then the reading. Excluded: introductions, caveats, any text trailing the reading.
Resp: 8:28:40
